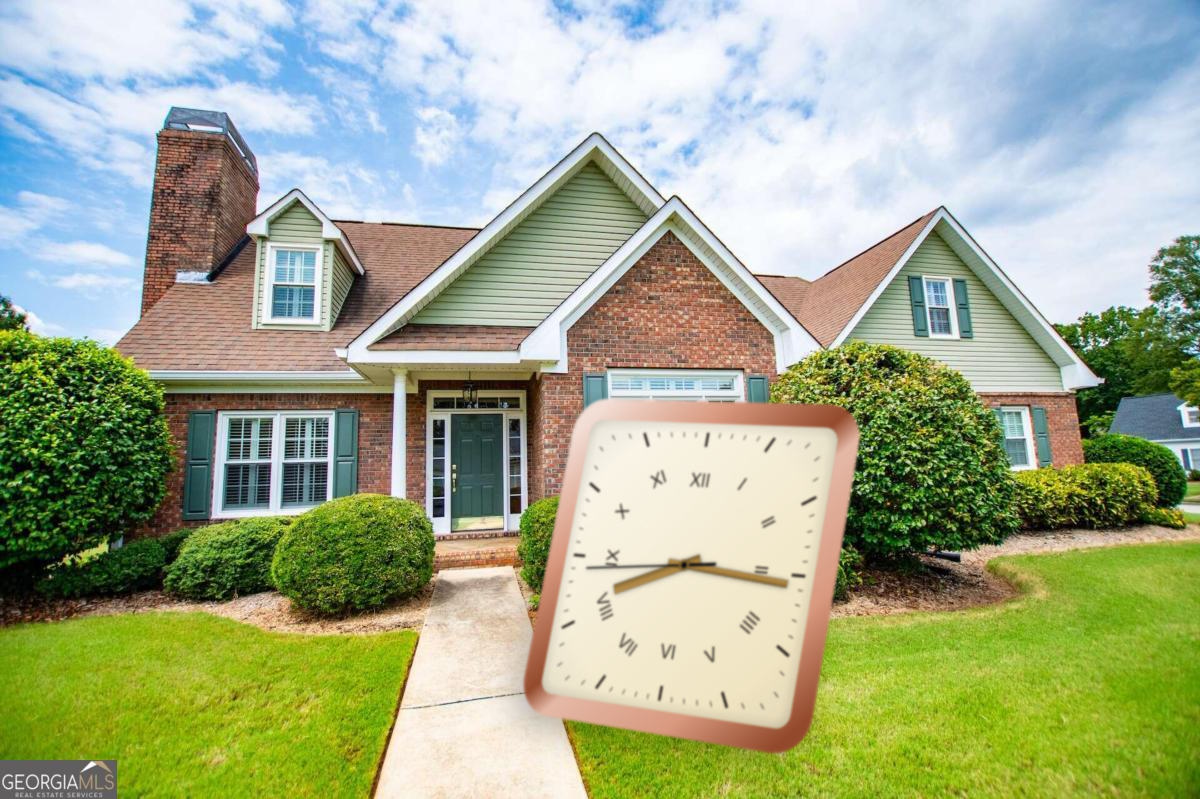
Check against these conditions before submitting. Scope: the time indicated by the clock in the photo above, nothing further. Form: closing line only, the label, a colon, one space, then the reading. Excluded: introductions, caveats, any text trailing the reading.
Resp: 8:15:44
